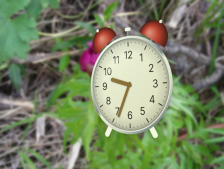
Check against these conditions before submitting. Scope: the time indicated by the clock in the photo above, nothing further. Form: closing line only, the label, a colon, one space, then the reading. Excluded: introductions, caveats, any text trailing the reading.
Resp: 9:34
